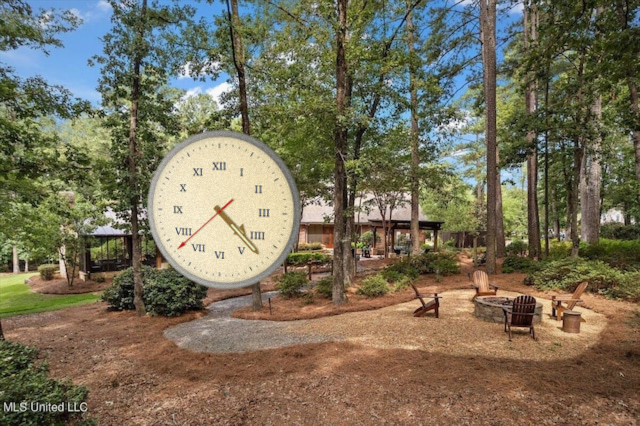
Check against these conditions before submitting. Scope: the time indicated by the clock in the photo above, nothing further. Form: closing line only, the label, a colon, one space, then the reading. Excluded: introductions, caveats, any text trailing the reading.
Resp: 4:22:38
